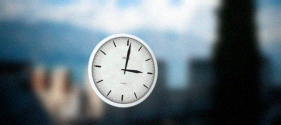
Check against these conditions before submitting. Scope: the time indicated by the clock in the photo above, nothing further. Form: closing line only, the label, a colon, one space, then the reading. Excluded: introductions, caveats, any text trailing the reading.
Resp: 3:01
